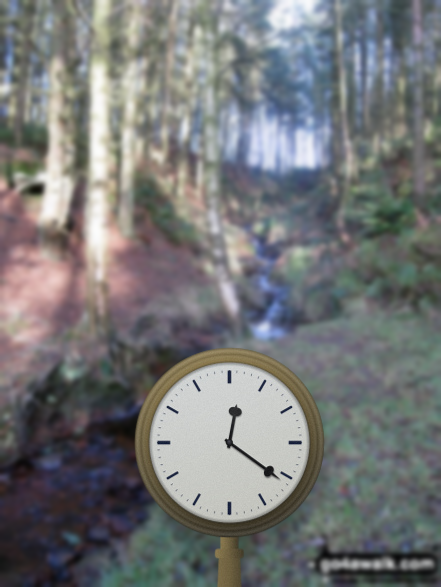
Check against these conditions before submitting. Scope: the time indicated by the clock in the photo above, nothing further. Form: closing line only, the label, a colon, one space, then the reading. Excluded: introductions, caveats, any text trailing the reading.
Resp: 12:21
